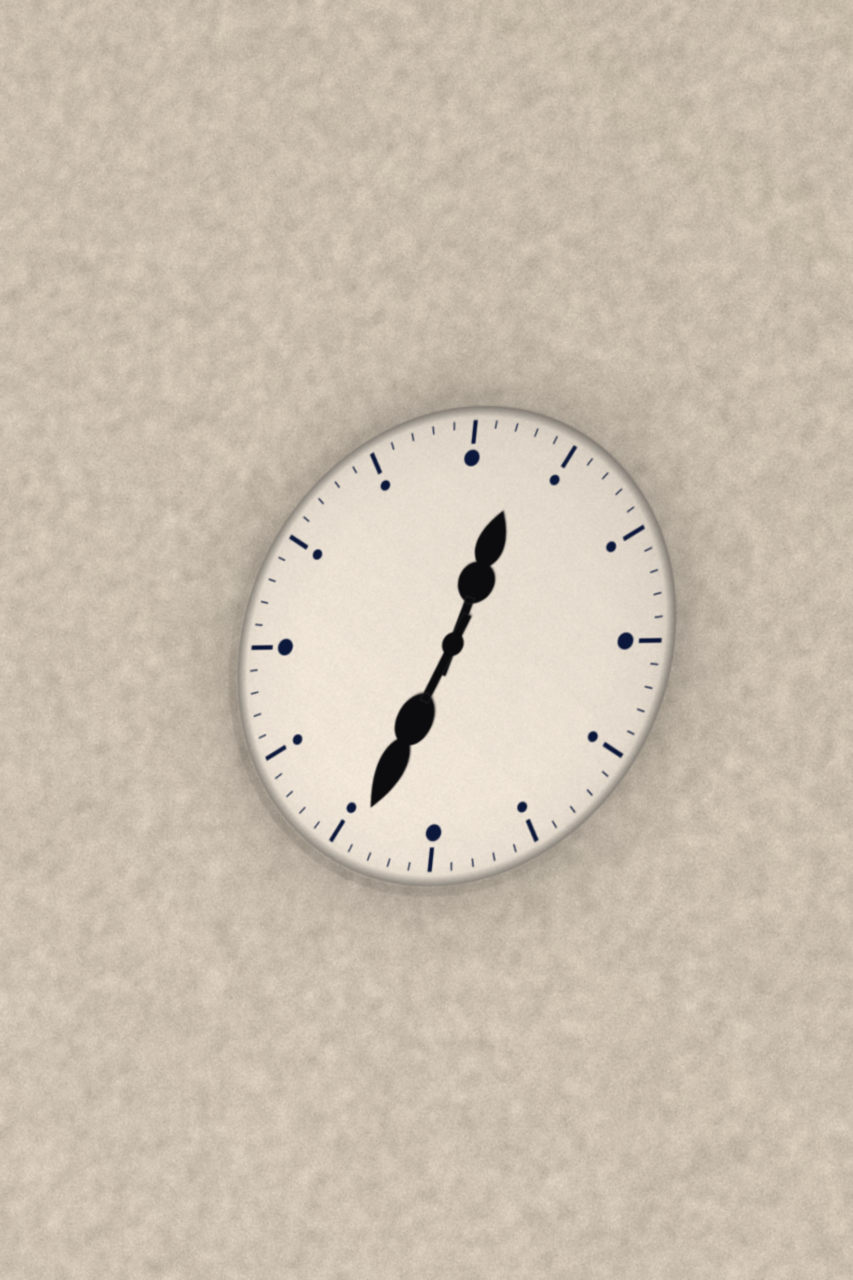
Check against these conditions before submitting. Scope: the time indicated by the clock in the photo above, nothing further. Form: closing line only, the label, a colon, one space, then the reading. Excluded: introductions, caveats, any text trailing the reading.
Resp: 12:34
